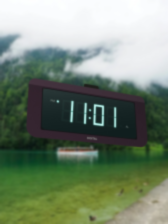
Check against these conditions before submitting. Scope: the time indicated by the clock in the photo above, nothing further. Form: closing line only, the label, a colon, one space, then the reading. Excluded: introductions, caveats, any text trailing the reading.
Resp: 11:01
